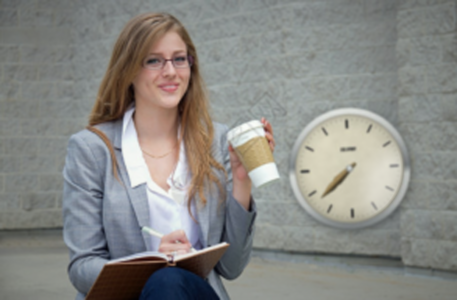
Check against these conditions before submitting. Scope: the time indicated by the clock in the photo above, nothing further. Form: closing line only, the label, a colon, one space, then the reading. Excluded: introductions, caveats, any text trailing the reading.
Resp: 7:38
